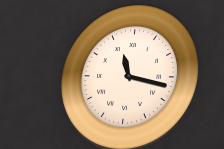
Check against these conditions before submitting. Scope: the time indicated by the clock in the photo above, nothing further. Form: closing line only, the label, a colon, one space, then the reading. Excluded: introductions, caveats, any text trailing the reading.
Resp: 11:17
